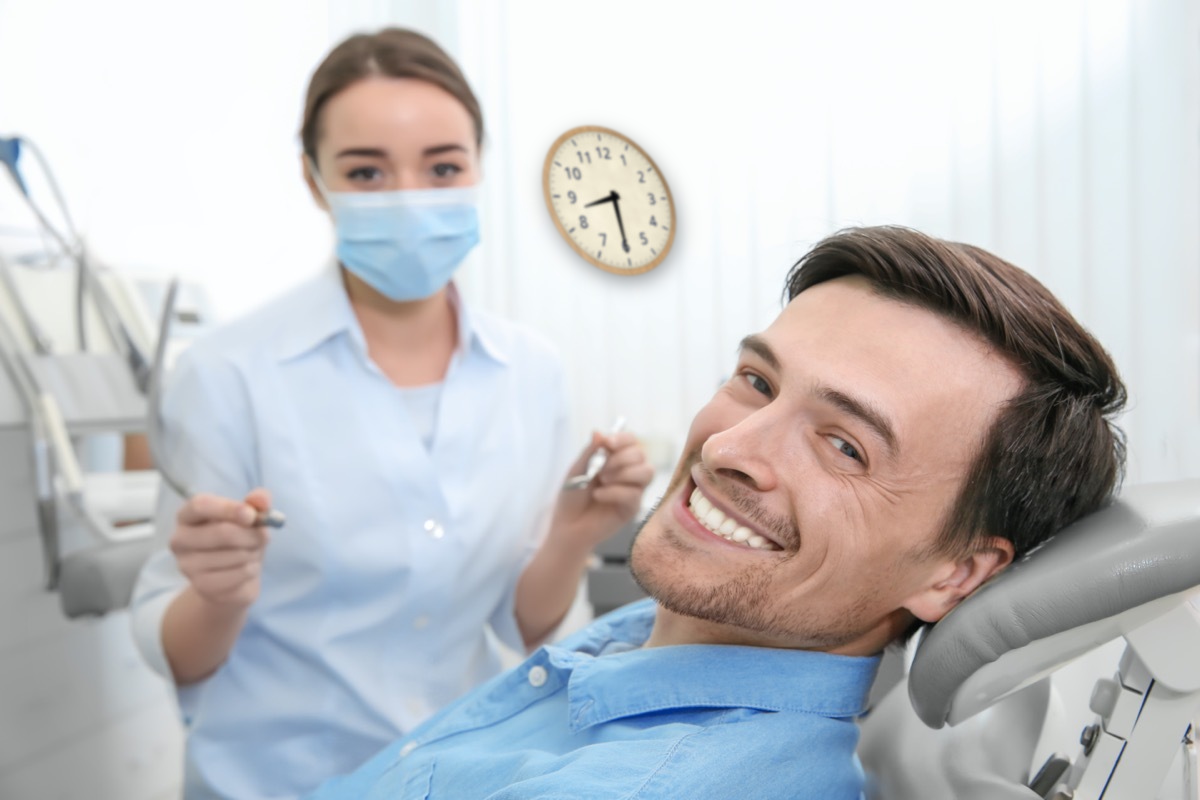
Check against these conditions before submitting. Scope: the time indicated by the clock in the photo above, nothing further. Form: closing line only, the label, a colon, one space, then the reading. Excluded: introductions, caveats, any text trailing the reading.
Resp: 8:30
